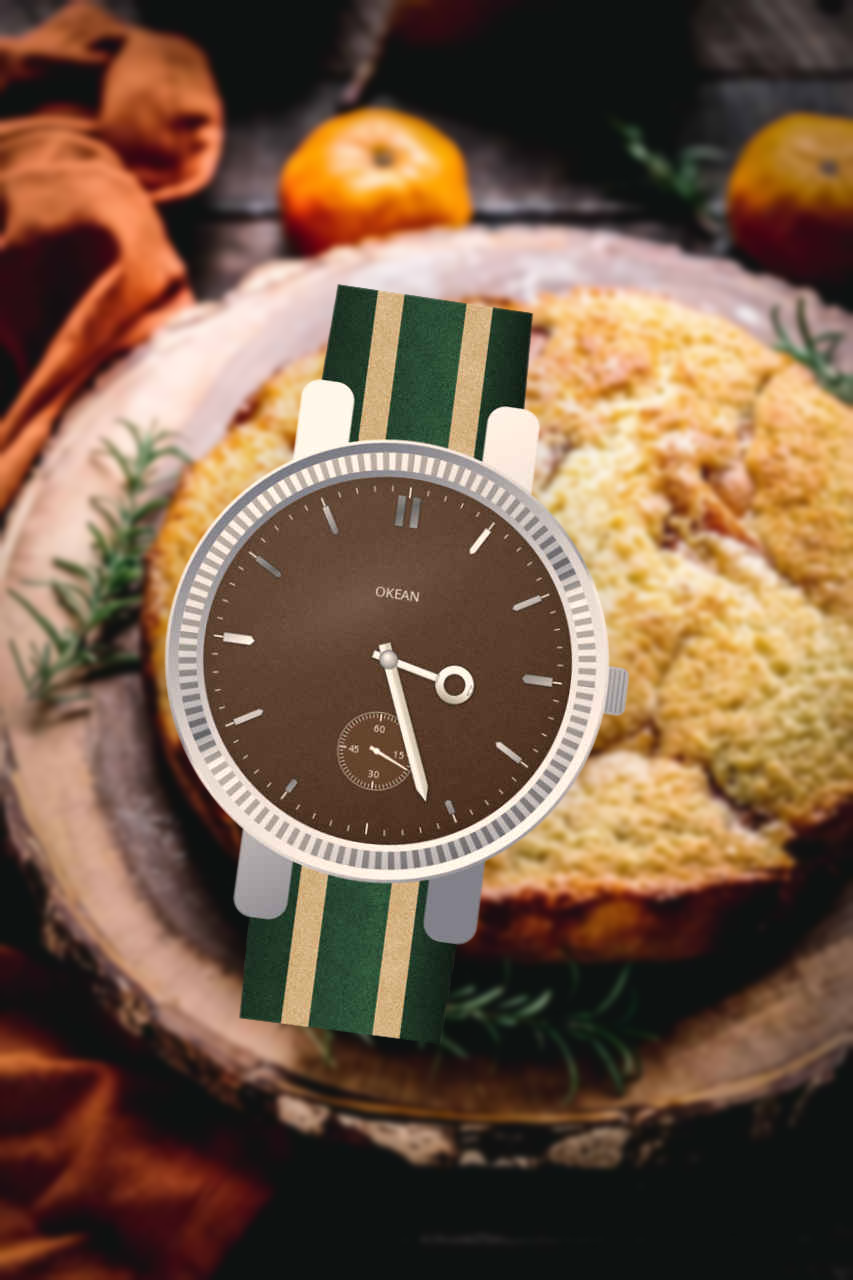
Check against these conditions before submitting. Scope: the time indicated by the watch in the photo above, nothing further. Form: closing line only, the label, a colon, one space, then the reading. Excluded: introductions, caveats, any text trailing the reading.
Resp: 3:26:19
